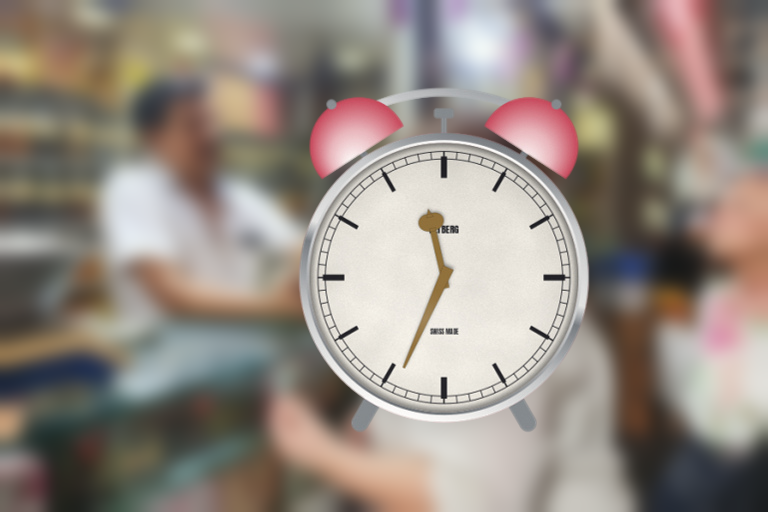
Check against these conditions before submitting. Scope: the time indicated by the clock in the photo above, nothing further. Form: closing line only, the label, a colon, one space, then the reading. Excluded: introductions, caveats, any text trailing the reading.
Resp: 11:34
